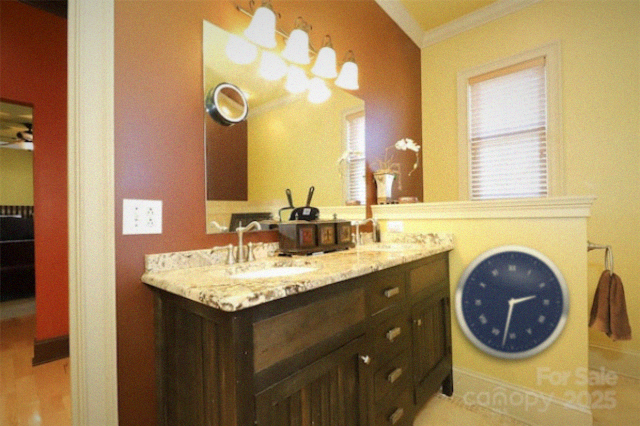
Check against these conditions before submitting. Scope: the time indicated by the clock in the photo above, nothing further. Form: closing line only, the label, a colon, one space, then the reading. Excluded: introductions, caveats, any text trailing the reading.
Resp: 2:32
